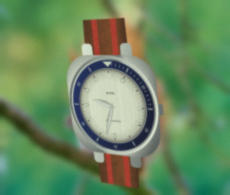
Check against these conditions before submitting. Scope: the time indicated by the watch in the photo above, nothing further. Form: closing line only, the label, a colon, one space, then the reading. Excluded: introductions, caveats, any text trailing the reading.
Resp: 9:33
